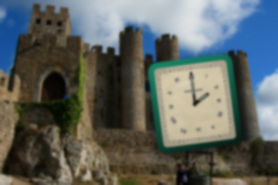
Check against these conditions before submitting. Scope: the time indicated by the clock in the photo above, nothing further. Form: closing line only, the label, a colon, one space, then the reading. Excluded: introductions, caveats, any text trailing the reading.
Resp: 2:00
